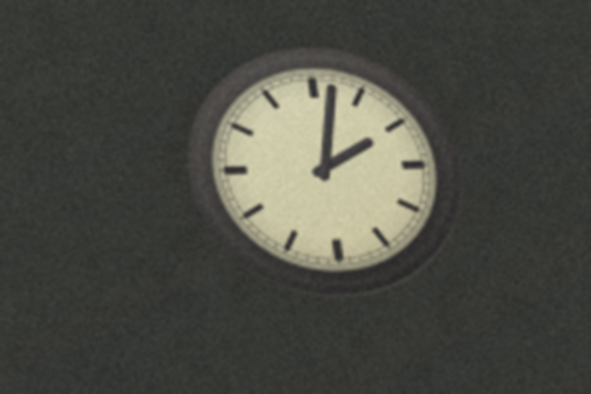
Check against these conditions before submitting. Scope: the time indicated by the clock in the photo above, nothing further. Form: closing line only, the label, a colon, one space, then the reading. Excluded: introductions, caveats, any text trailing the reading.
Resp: 2:02
